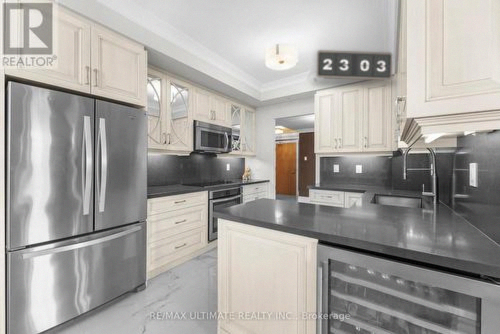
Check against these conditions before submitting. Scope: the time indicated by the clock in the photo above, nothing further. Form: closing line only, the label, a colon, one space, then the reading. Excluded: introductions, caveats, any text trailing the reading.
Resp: 23:03
